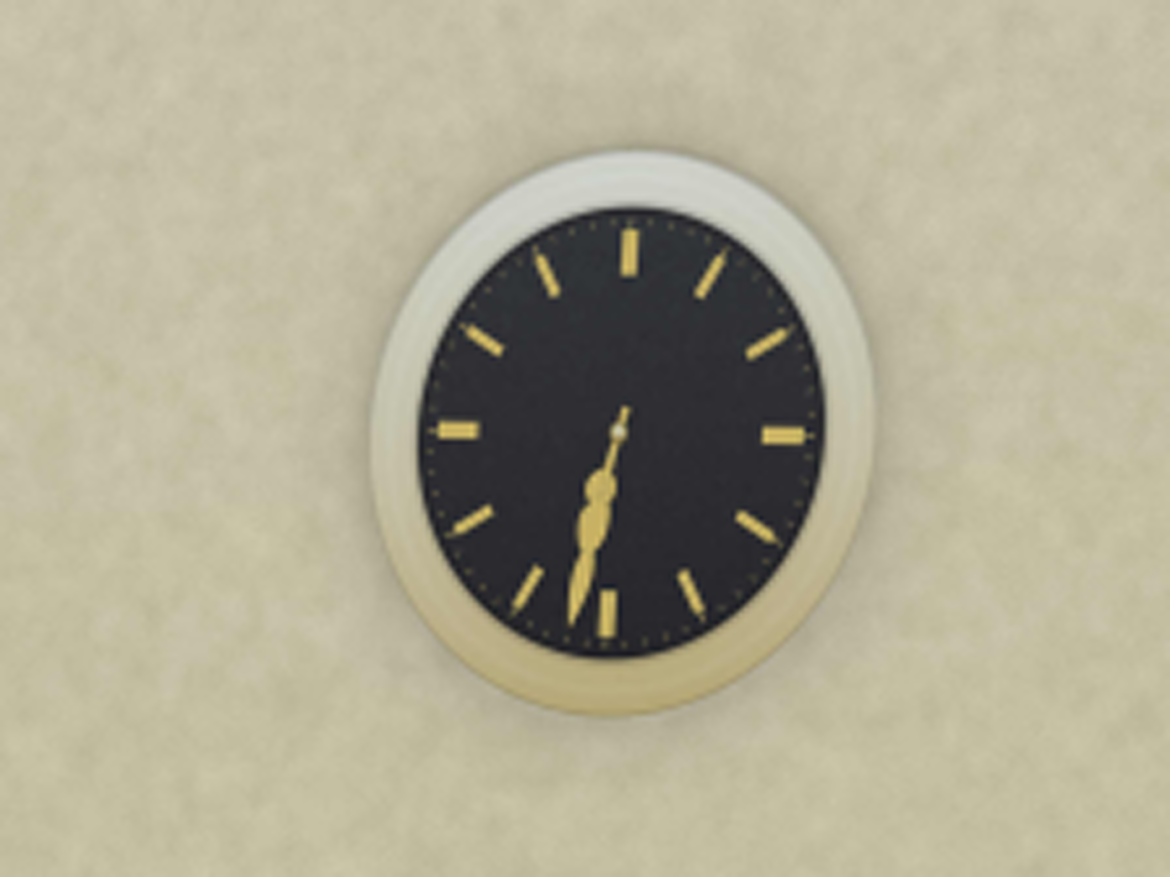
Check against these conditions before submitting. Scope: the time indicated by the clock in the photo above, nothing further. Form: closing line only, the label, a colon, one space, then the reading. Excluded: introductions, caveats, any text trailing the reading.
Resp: 6:32
